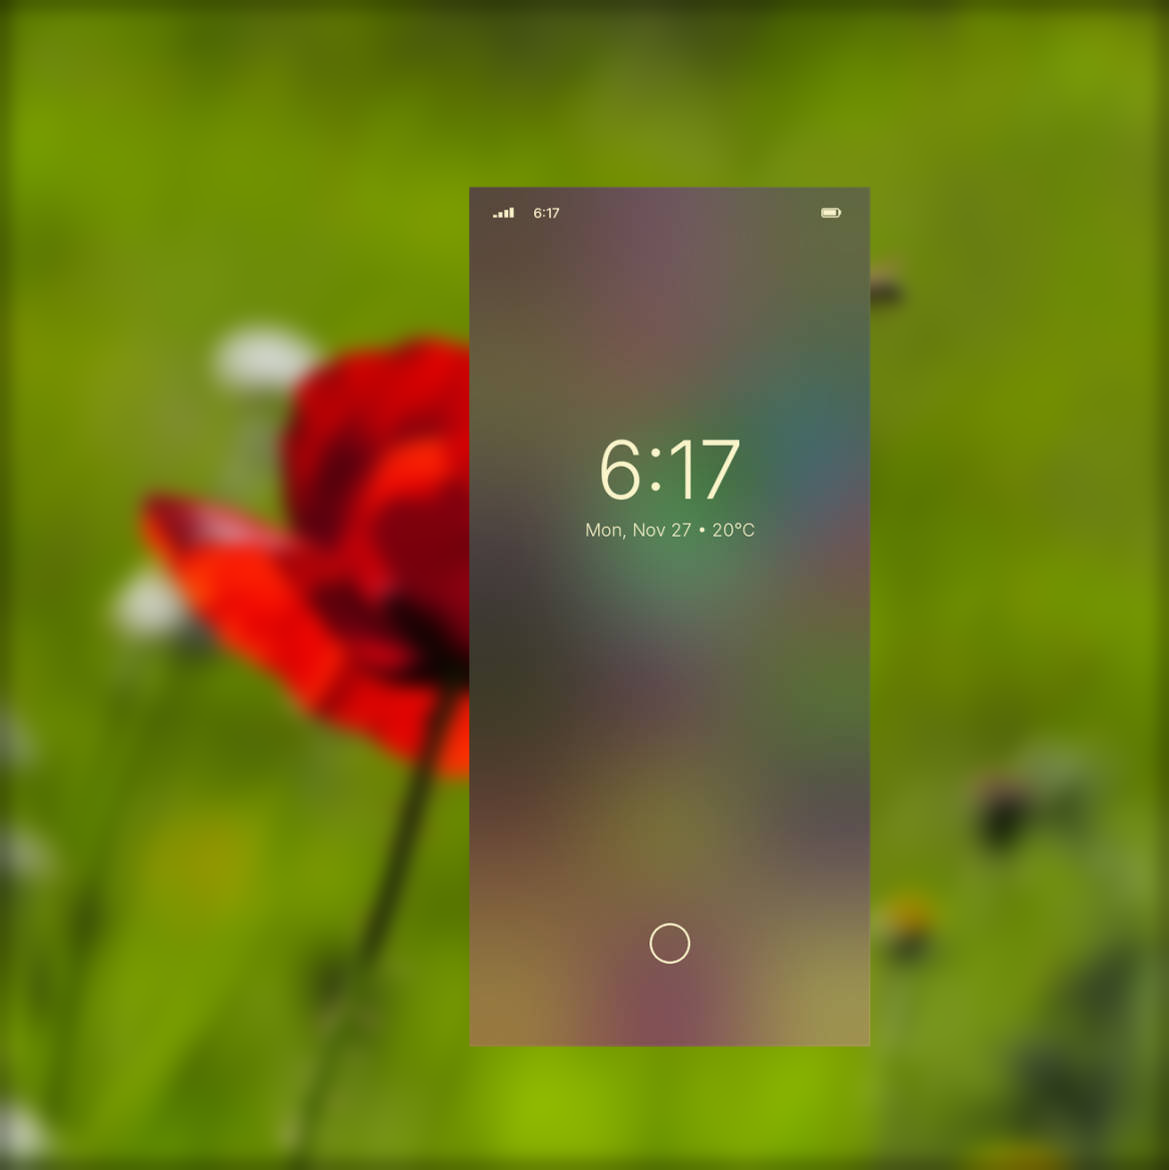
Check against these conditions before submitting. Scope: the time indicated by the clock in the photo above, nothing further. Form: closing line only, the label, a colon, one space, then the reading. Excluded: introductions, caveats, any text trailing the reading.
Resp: 6:17
